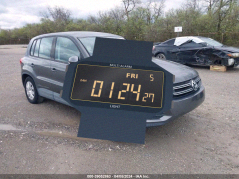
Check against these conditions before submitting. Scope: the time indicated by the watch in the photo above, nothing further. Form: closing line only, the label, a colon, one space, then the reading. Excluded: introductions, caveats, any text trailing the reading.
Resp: 1:24:27
